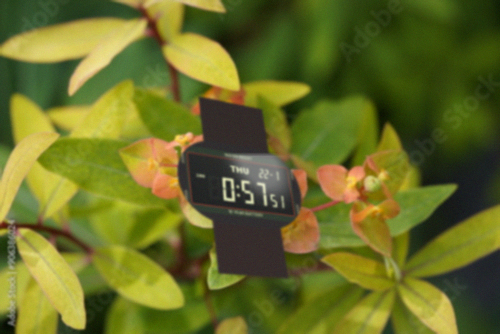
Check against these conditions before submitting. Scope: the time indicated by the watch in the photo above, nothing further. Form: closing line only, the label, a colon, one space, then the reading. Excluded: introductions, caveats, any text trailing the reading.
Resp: 0:57:51
